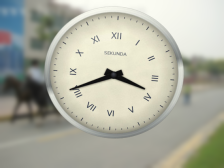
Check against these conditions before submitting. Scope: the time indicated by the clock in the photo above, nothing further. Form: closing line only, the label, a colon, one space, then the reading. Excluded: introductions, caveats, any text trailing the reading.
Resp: 3:41
